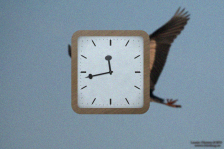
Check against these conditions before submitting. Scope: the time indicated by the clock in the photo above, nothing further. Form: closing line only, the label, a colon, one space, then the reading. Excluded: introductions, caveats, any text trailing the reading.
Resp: 11:43
